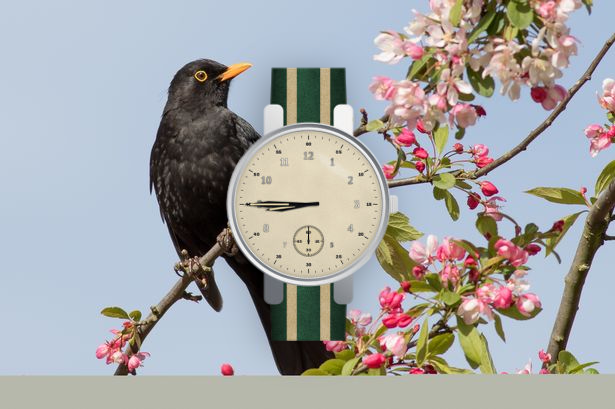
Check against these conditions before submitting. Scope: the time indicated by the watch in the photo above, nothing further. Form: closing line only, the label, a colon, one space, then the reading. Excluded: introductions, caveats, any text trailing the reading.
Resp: 8:45
